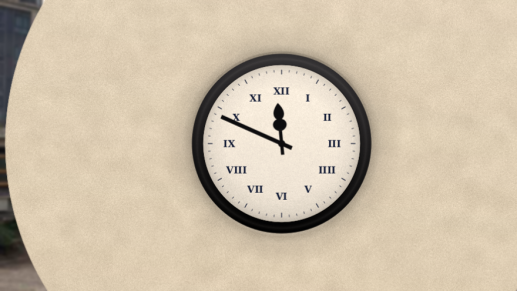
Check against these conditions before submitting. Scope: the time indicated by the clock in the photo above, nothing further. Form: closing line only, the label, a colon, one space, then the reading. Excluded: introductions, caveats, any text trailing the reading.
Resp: 11:49
